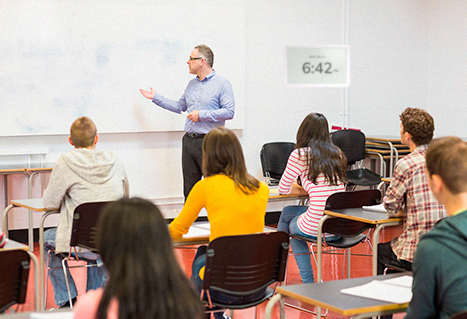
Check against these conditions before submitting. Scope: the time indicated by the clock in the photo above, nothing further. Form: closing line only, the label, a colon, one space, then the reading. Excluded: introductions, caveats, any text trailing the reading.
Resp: 6:42
